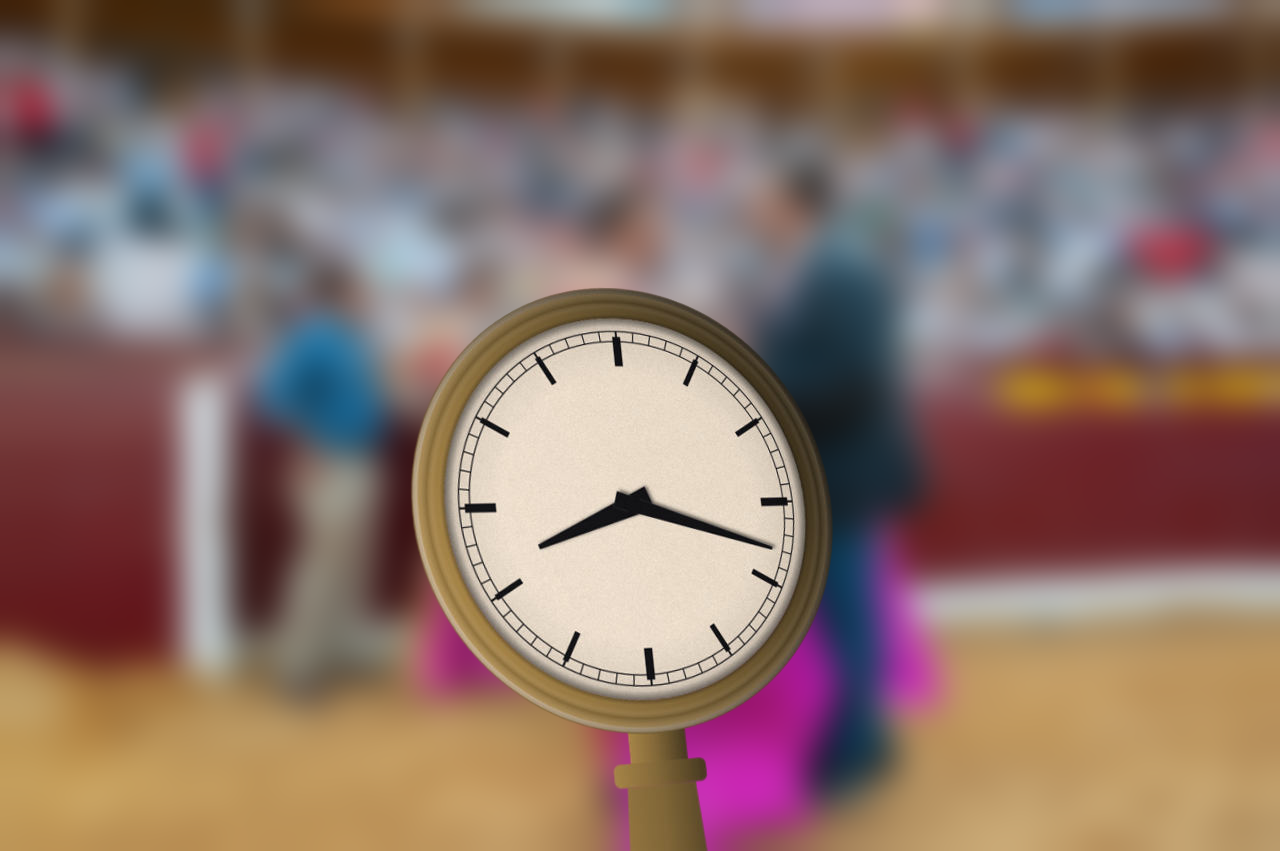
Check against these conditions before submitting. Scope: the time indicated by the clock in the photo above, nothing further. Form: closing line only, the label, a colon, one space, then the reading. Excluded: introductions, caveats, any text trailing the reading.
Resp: 8:18
